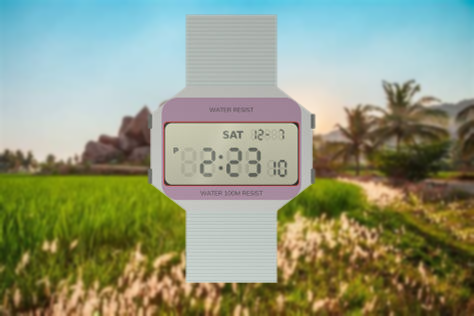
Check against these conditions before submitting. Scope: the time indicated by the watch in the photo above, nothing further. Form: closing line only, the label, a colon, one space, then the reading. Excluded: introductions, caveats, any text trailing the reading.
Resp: 2:23:10
